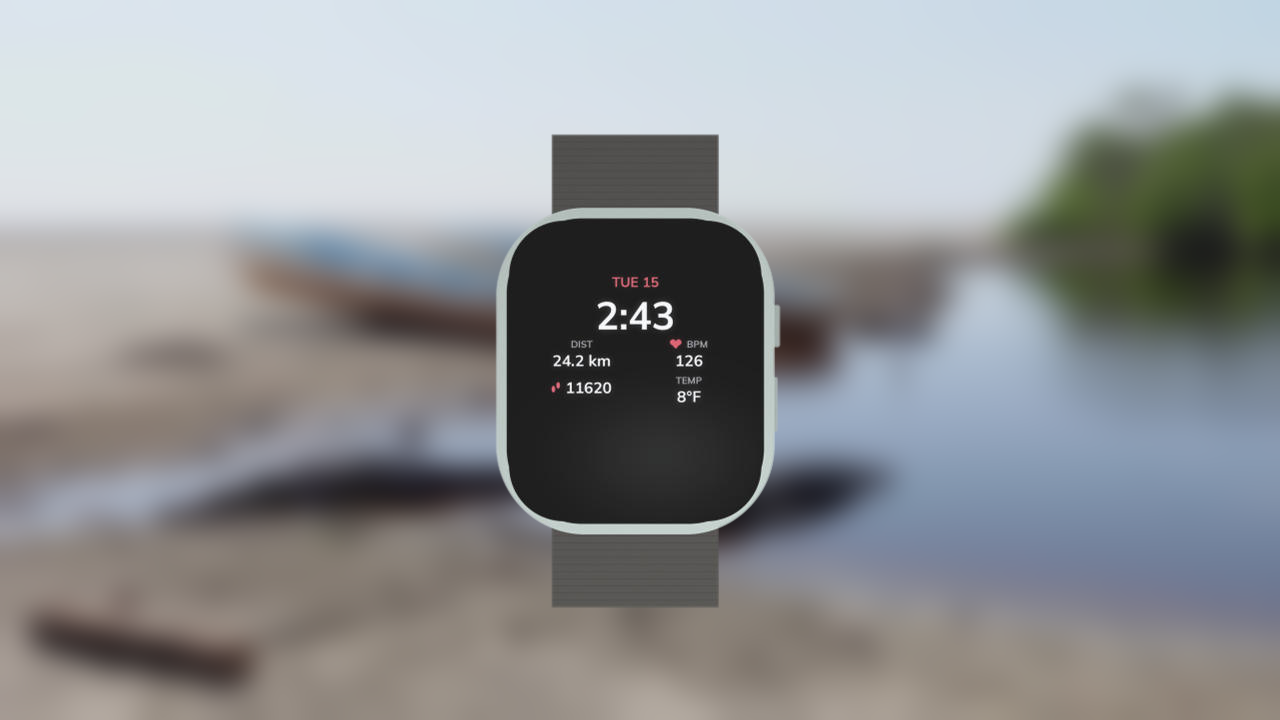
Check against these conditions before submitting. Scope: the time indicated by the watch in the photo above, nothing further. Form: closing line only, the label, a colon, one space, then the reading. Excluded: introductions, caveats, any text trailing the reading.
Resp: 2:43
